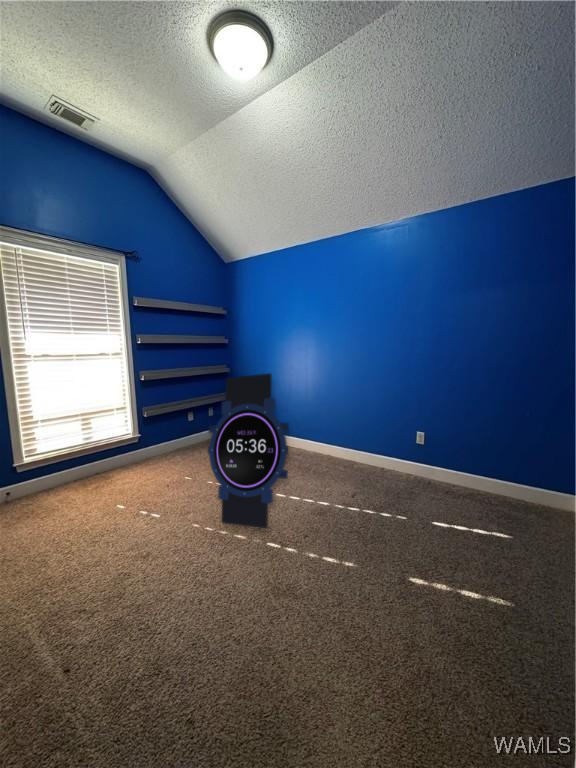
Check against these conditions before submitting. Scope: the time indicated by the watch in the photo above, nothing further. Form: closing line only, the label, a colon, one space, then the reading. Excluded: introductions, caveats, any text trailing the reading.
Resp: 5:36
